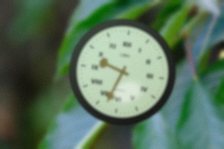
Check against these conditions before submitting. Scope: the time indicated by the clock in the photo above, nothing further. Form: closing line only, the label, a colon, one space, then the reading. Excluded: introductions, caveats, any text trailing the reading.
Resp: 9:33
